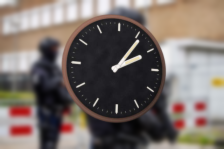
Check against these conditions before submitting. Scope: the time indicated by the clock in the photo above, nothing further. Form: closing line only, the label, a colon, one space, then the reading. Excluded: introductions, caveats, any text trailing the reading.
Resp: 2:06
